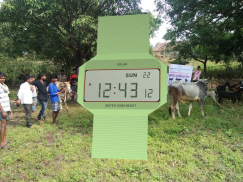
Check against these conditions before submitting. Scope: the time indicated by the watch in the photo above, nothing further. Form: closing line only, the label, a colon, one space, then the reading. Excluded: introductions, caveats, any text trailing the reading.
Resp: 12:43:12
